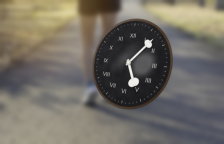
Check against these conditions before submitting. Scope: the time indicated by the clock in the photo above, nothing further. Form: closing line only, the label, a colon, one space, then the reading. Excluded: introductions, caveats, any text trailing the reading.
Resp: 5:07
